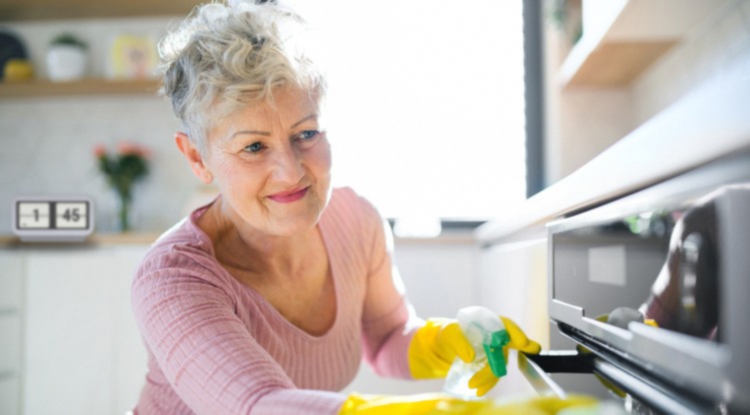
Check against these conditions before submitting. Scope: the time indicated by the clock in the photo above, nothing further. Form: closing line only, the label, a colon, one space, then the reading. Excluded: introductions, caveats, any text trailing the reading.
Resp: 1:45
